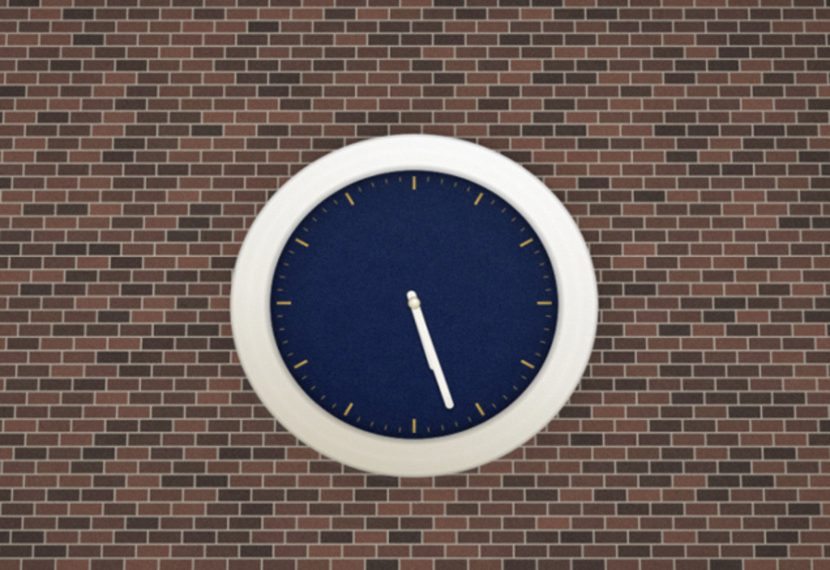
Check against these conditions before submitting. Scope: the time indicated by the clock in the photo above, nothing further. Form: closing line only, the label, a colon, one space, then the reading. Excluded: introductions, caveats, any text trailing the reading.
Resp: 5:27
